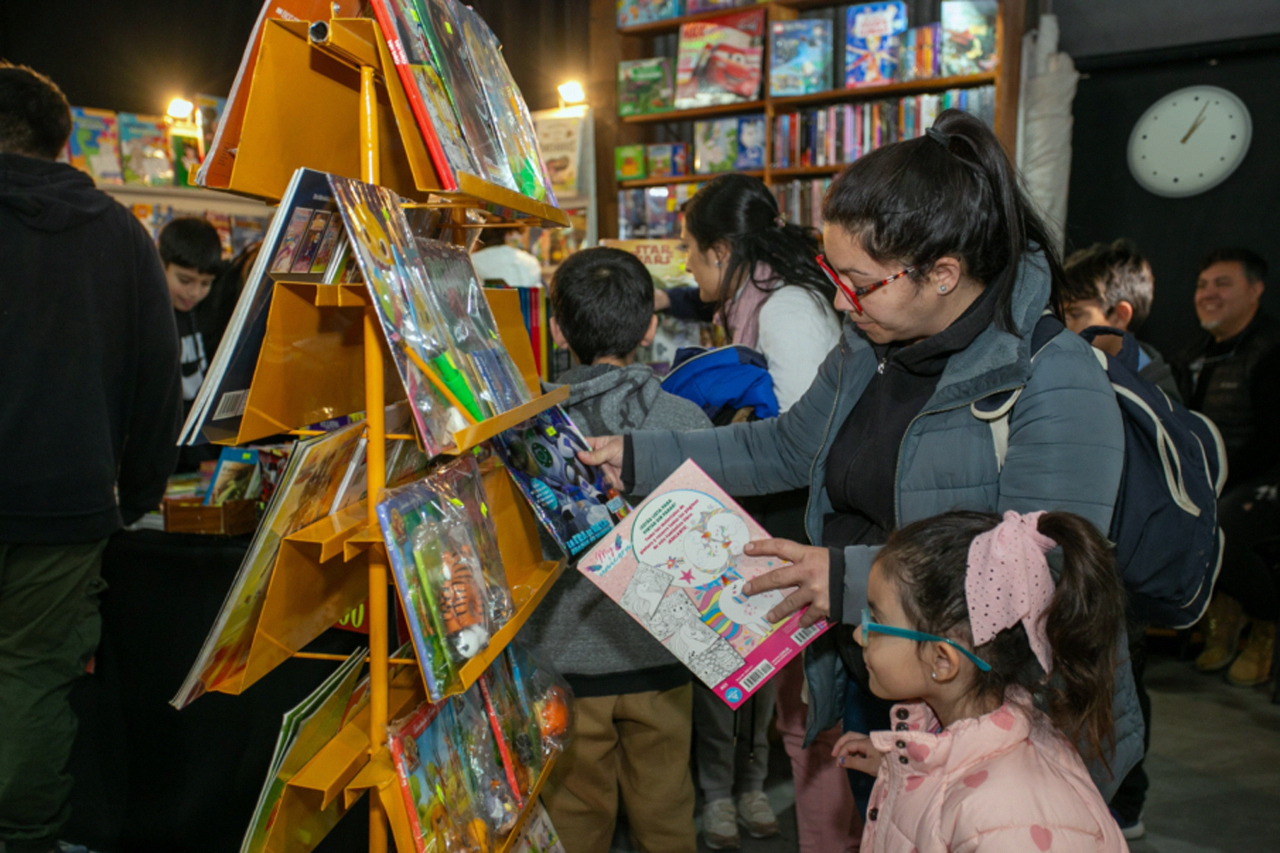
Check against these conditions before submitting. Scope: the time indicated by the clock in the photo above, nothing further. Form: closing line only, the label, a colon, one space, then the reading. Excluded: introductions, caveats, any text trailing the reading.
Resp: 1:03
